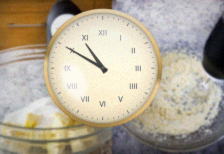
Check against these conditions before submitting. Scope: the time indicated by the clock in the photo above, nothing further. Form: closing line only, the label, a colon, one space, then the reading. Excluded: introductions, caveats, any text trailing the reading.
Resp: 10:50
